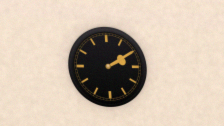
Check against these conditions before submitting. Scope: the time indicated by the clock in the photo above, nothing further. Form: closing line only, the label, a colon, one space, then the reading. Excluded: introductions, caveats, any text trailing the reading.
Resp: 2:10
